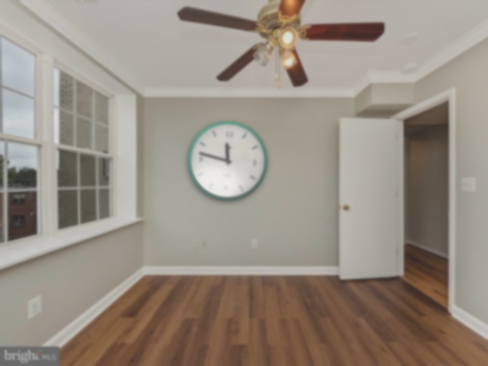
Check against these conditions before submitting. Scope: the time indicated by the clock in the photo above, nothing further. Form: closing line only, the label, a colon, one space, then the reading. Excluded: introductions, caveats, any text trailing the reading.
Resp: 11:47
